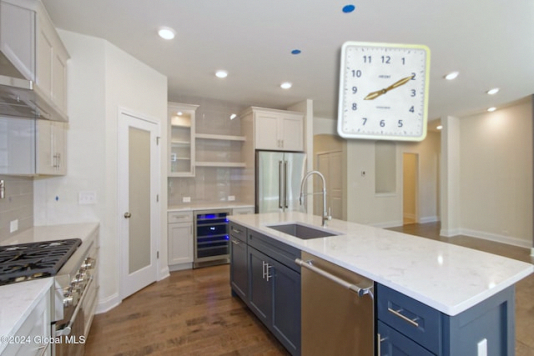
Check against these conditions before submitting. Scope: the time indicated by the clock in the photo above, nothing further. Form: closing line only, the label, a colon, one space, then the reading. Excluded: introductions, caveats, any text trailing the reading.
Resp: 8:10
